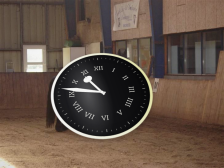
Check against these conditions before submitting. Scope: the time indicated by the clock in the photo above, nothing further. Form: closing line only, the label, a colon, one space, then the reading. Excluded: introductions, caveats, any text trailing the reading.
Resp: 10:47
